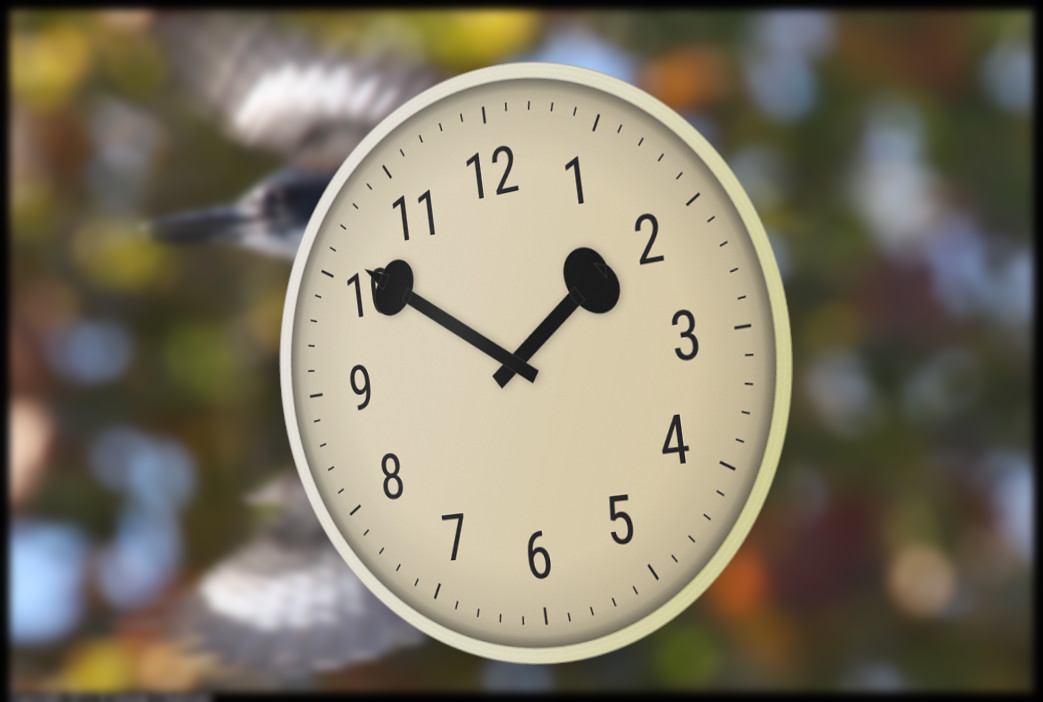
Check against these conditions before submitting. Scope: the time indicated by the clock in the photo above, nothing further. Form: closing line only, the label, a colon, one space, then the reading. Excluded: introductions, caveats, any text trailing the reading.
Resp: 1:51
